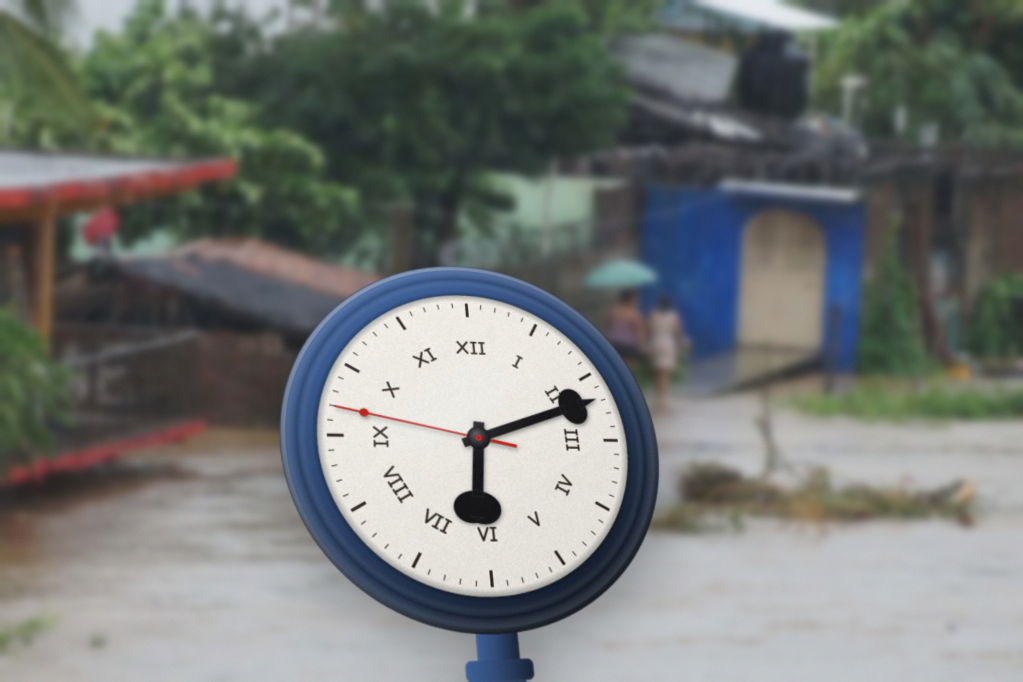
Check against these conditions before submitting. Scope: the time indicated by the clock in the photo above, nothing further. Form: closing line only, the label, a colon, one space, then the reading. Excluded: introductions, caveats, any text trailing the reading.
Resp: 6:11:47
